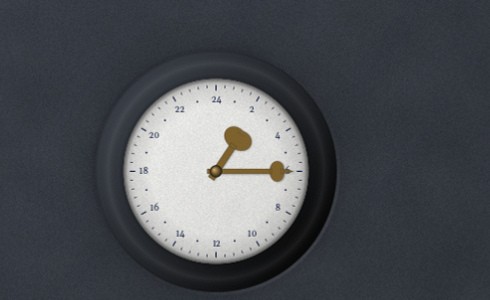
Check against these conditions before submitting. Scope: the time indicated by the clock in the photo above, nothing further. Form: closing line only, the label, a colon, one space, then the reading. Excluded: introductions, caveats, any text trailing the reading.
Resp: 2:15
